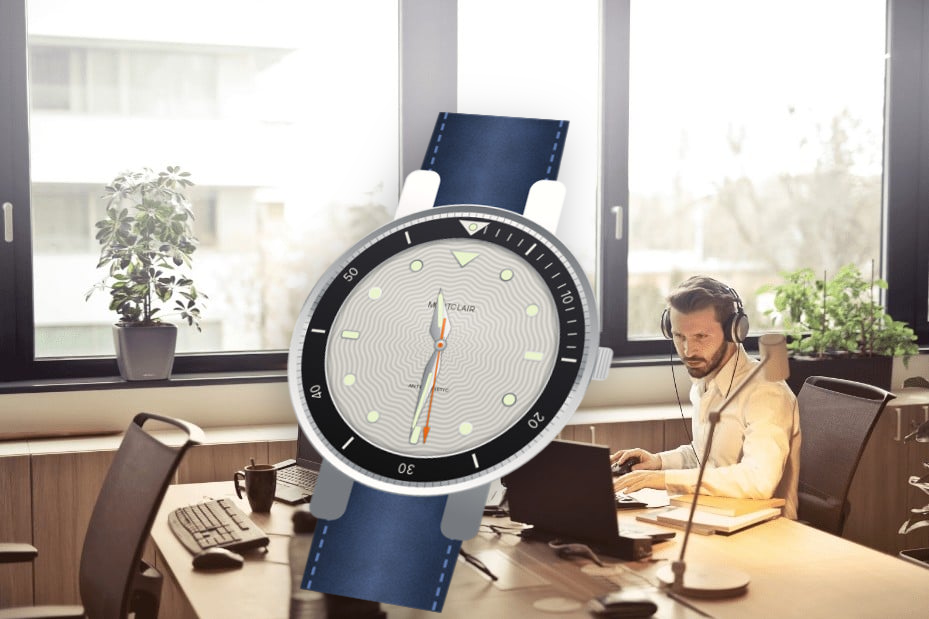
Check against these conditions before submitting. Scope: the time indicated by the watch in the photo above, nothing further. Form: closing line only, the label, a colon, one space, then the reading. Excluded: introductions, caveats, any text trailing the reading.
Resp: 11:30:29
